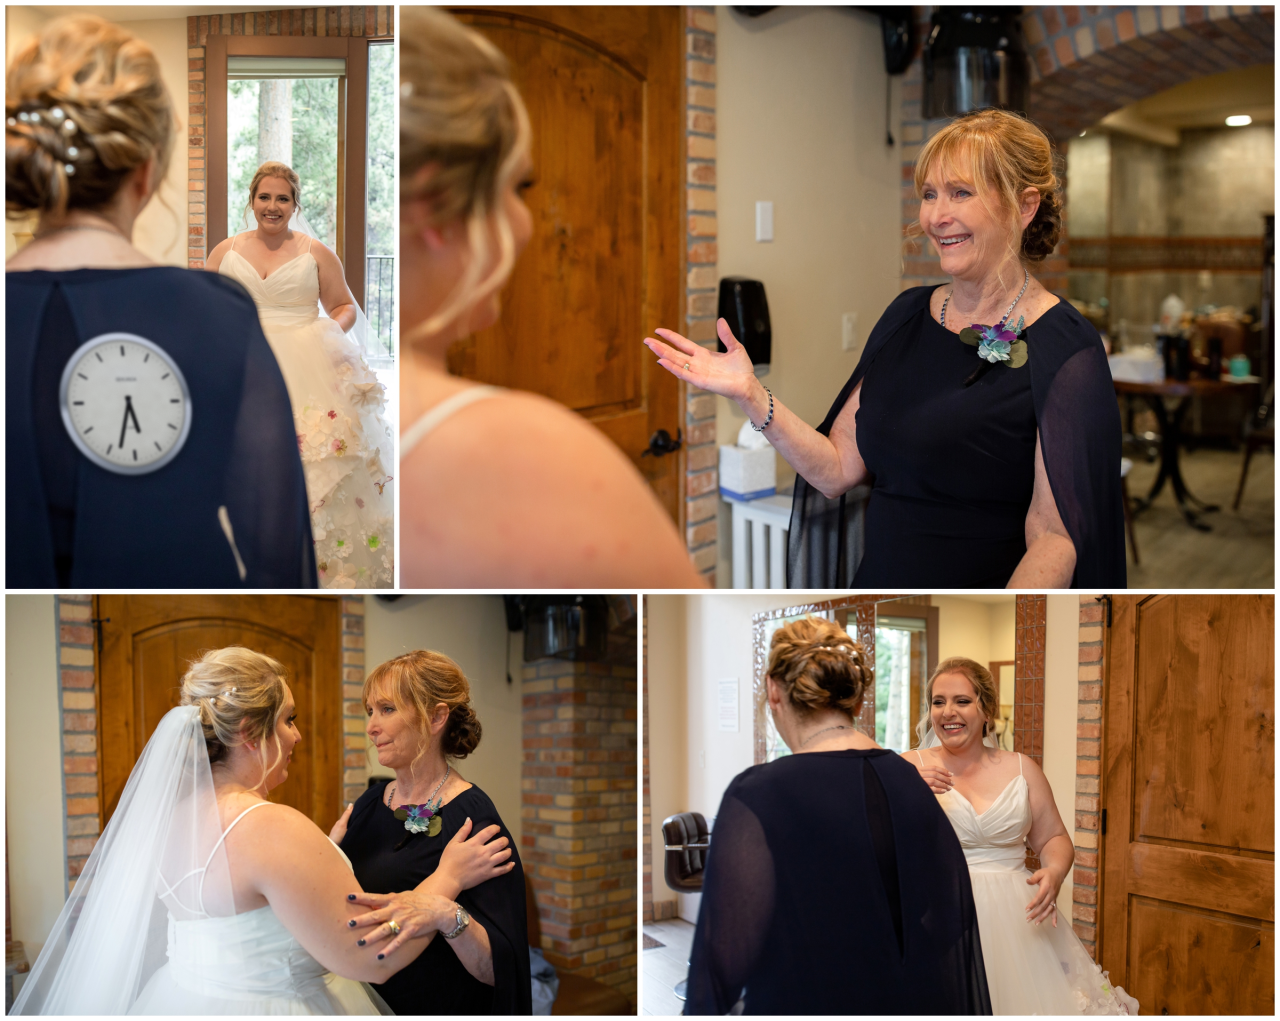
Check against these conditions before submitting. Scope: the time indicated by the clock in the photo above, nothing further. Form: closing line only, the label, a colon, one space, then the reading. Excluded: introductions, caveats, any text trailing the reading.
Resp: 5:33
